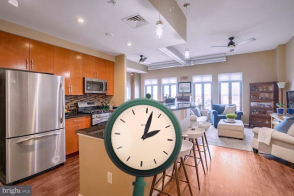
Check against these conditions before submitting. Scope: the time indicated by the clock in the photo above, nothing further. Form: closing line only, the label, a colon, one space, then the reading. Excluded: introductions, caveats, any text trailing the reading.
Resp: 2:02
